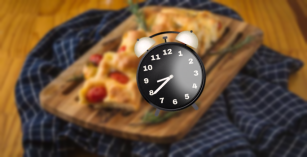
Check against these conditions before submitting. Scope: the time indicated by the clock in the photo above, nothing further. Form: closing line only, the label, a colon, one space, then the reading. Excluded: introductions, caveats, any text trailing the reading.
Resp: 8:39
